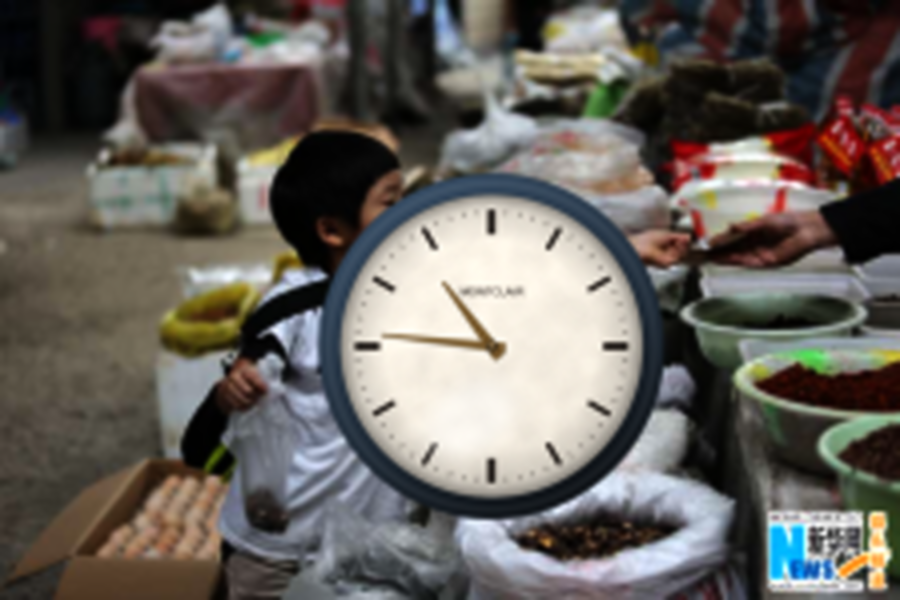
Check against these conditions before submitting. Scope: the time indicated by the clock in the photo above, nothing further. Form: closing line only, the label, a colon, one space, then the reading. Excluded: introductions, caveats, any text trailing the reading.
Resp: 10:46
